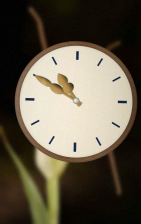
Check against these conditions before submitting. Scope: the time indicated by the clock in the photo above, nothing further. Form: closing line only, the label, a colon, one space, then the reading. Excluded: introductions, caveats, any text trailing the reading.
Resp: 10:50
